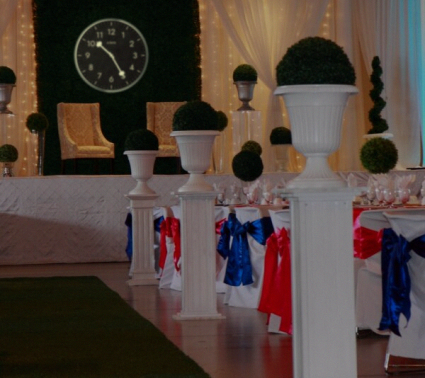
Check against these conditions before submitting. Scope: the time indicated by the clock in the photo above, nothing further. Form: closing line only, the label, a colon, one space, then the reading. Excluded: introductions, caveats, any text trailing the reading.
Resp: 10:25
